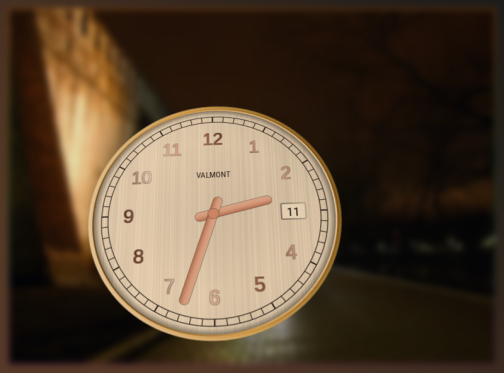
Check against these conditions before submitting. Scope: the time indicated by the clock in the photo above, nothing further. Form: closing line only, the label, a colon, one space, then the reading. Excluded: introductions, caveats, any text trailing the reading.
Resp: 2:33
